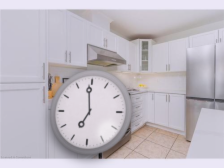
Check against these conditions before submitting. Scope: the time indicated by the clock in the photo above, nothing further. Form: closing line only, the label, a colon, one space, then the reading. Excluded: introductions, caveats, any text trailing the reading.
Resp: 6:59
